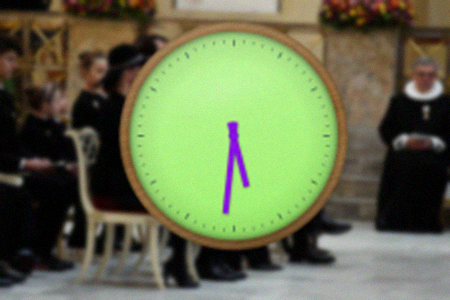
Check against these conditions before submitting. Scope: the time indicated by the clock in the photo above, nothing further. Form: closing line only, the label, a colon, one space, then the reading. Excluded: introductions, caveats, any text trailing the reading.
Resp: 5:31
